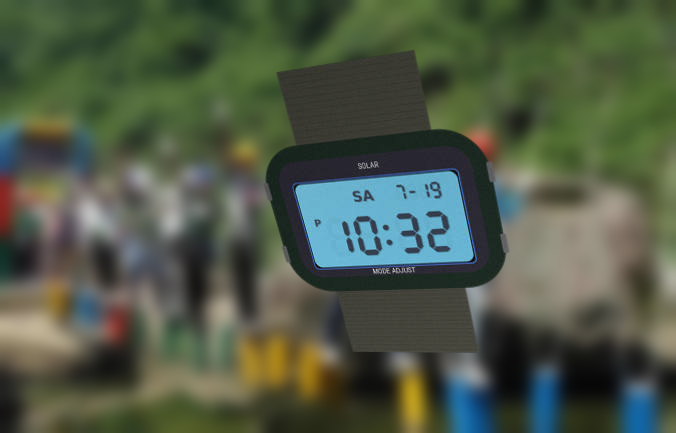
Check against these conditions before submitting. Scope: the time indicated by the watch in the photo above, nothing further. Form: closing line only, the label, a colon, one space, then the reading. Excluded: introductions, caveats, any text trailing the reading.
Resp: 10:32
